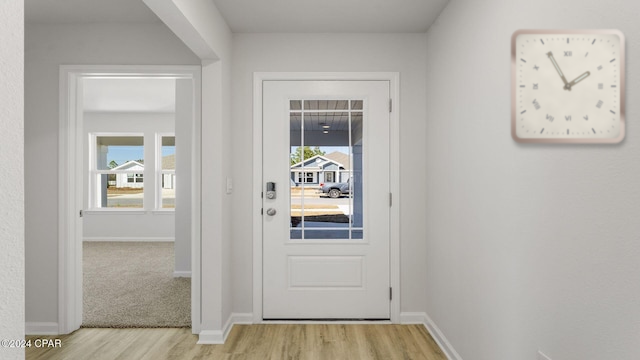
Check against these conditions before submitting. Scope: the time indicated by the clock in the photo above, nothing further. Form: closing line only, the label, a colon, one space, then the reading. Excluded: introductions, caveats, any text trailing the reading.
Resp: 1:55
